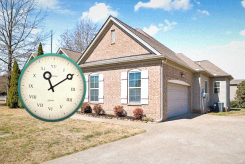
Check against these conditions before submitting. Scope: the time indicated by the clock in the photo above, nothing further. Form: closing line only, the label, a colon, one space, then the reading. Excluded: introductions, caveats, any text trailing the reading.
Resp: 11:09
